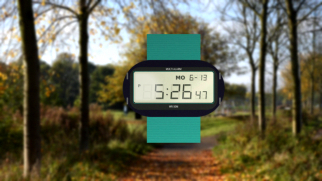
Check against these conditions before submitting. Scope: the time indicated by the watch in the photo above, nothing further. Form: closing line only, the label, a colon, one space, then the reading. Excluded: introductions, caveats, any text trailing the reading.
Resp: 5:26:47
